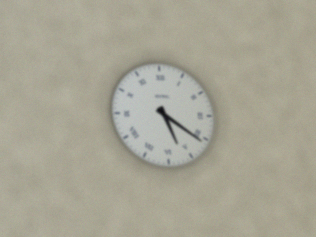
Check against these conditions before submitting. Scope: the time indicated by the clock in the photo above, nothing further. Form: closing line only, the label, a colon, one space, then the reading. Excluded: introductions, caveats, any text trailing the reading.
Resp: 5:21
